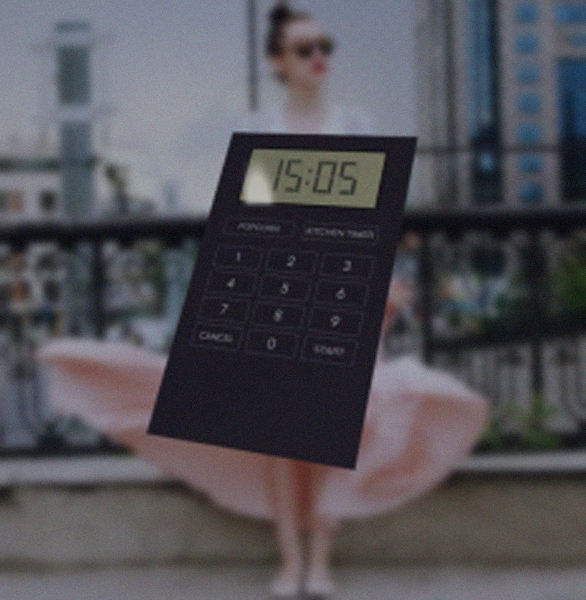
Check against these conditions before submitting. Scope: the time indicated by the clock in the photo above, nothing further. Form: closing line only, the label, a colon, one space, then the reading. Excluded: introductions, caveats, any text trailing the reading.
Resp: 15:05
